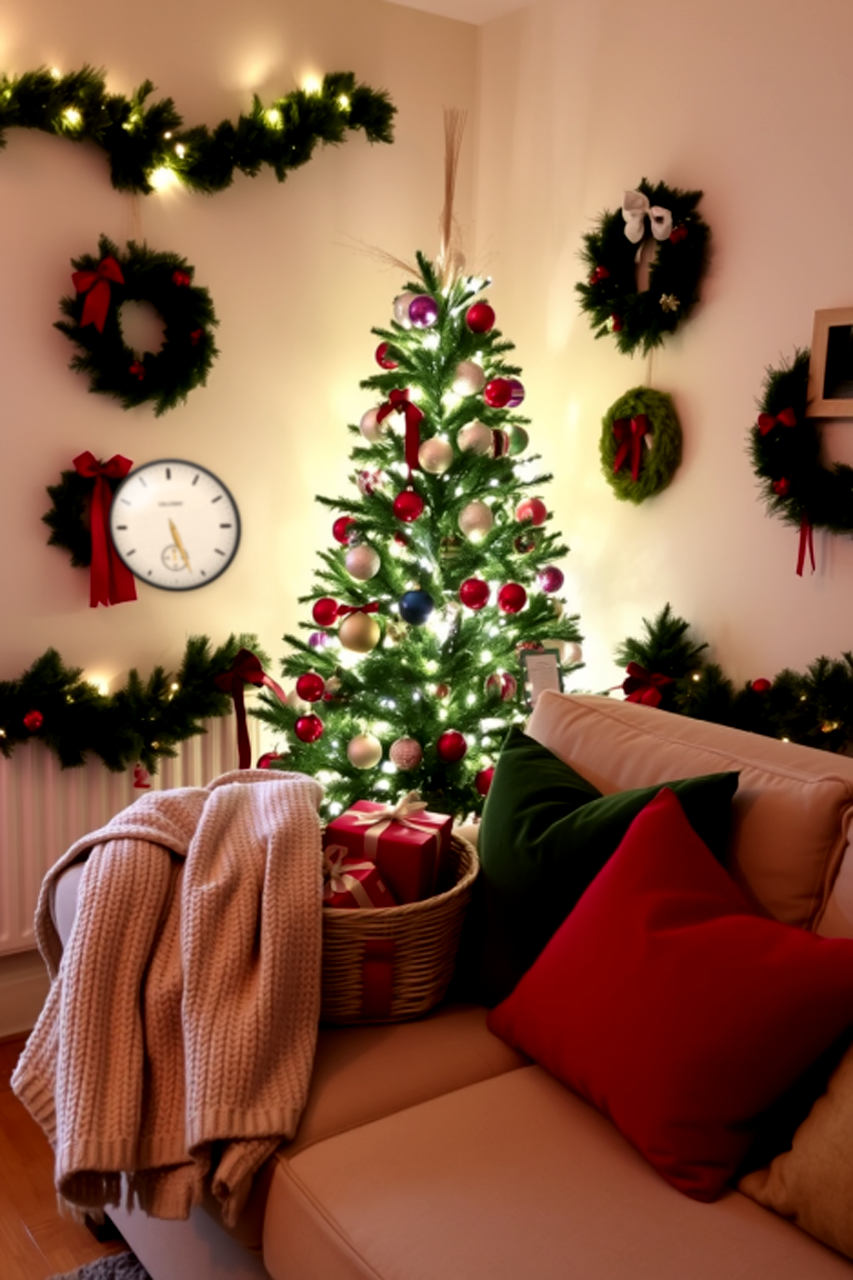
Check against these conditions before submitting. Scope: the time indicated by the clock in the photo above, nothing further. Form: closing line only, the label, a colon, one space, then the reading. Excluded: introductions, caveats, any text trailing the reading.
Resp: 5:27
